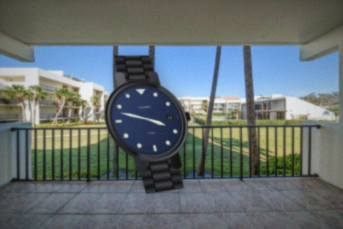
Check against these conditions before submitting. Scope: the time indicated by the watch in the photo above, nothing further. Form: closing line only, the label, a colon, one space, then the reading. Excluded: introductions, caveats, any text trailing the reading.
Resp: 3:48
